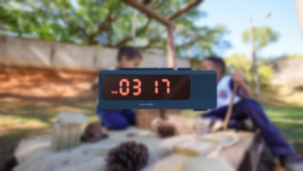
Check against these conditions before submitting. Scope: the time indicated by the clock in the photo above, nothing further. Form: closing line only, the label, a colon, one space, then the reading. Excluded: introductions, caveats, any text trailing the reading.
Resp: 3:17
